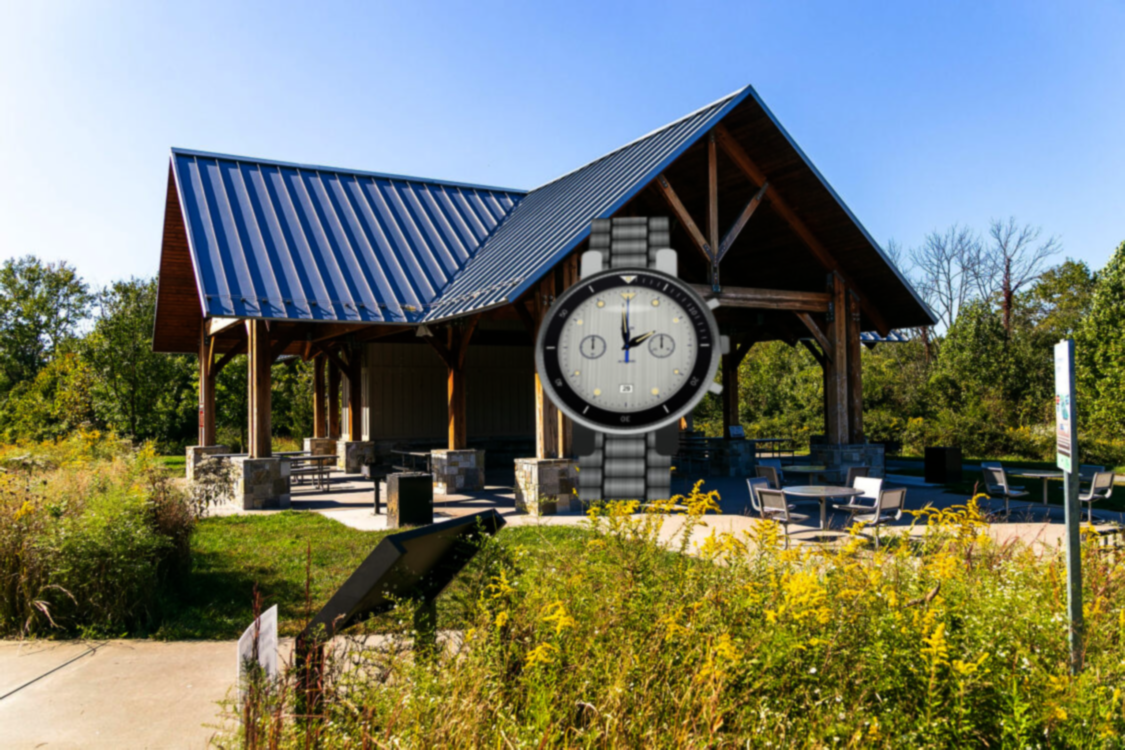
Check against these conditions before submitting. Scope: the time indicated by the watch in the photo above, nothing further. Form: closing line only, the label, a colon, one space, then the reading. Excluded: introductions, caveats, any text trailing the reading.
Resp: 1:59
